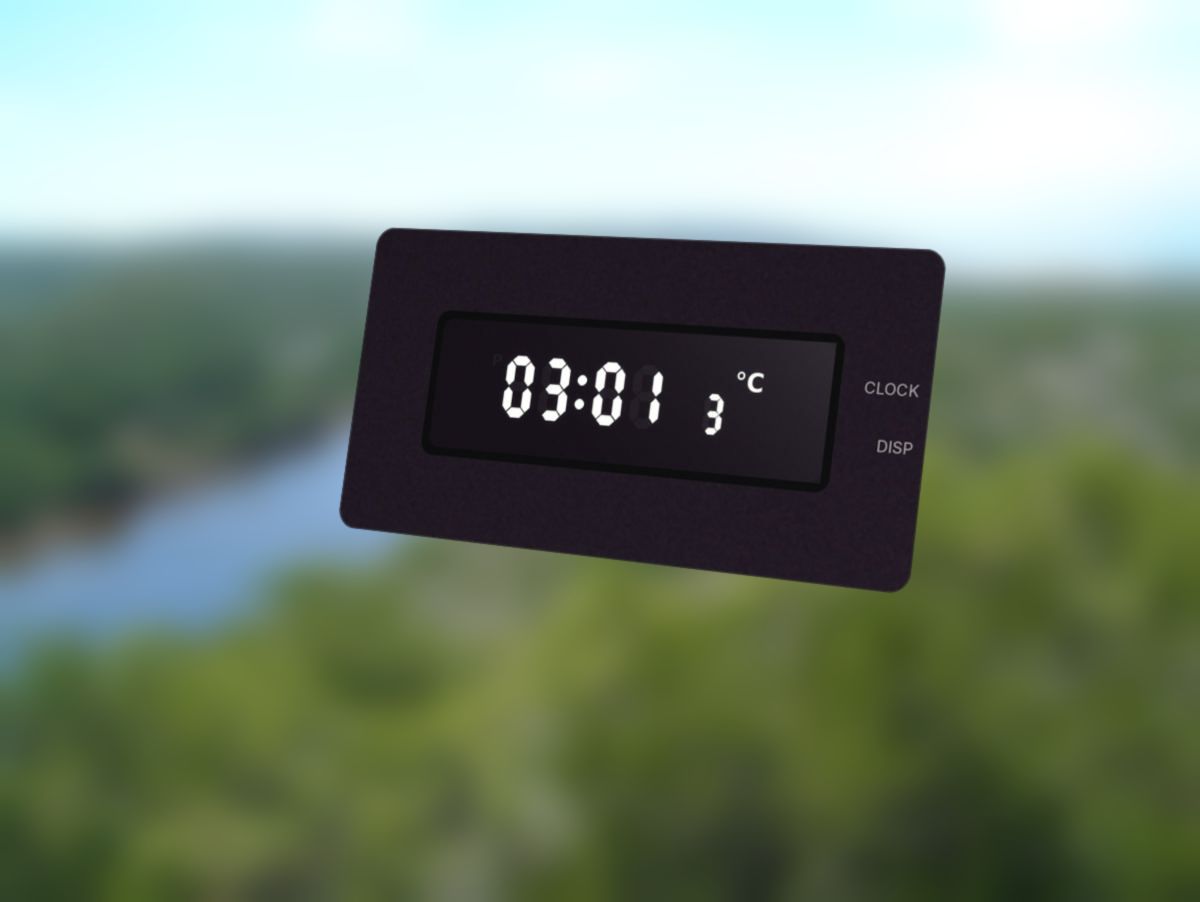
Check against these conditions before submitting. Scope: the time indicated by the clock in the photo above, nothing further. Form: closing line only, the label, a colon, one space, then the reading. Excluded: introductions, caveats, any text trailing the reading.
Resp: 3:01
